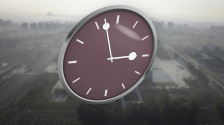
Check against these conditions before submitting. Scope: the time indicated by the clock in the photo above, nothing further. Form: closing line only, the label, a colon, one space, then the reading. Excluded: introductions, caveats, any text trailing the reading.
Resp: 2:57
